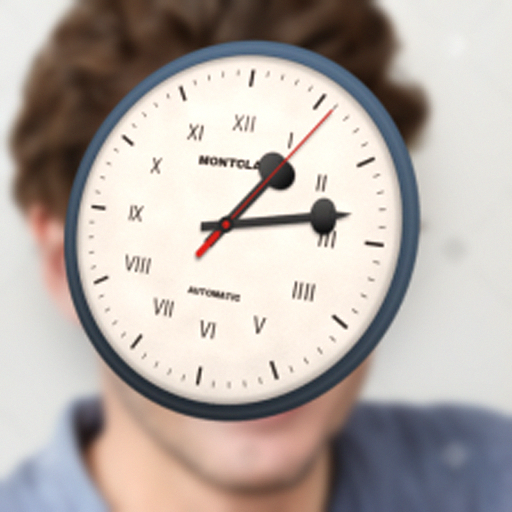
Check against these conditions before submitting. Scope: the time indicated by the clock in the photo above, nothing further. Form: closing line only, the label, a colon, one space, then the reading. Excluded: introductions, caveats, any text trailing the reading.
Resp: 1:13:06
